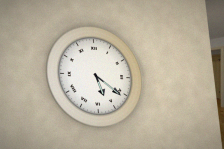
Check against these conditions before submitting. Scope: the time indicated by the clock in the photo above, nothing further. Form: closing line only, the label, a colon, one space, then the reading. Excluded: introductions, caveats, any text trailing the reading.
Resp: 5:21
